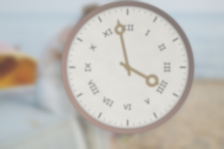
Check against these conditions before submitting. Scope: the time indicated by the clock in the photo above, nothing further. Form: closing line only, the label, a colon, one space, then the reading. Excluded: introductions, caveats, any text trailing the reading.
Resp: 3:58
